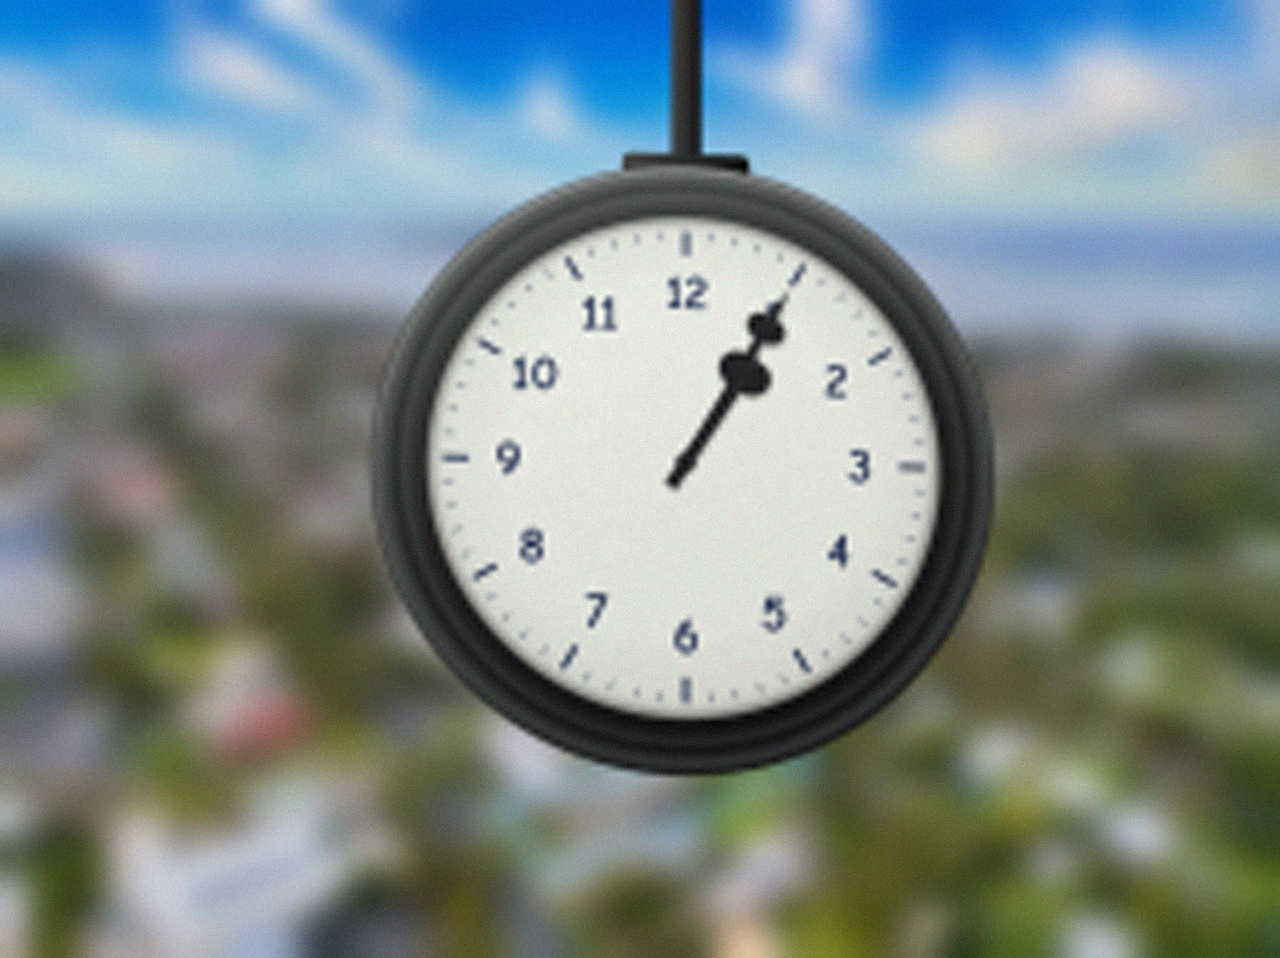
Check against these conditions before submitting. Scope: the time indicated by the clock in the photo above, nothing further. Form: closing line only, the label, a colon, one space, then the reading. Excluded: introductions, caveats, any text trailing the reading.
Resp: 1:05
